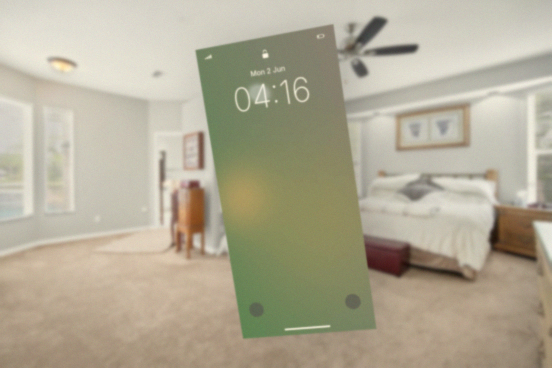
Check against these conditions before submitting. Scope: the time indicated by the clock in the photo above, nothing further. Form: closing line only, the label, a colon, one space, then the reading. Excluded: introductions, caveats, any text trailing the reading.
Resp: 4:16
